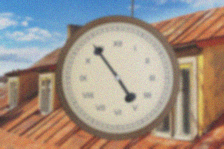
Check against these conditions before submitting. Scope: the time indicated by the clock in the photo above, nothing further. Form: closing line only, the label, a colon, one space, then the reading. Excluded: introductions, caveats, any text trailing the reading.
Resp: 4:54
